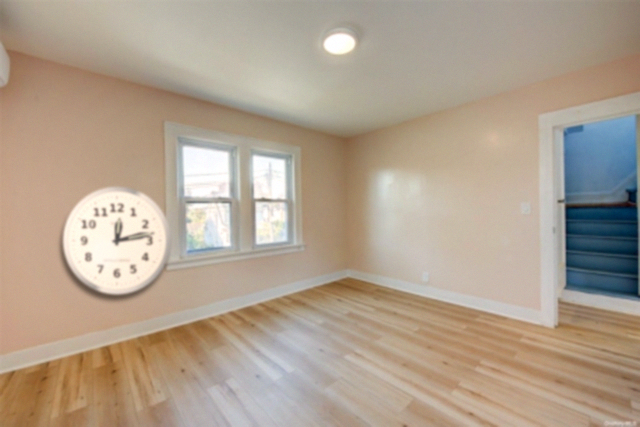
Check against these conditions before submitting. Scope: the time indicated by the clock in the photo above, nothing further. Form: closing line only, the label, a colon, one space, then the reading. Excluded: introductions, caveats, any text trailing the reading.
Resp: 12:13
